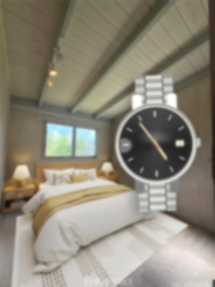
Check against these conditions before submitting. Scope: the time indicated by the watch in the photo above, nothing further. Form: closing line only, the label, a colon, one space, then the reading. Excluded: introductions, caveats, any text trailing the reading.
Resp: 4:54
